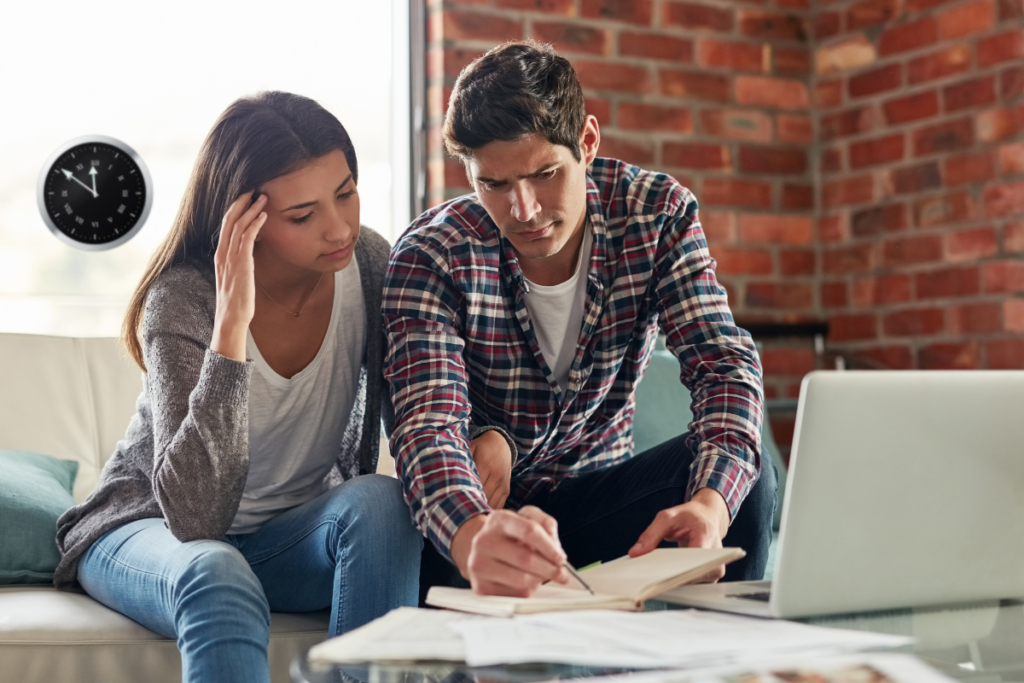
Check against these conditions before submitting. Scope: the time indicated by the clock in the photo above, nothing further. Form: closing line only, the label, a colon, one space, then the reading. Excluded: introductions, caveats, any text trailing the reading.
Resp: 11:51
